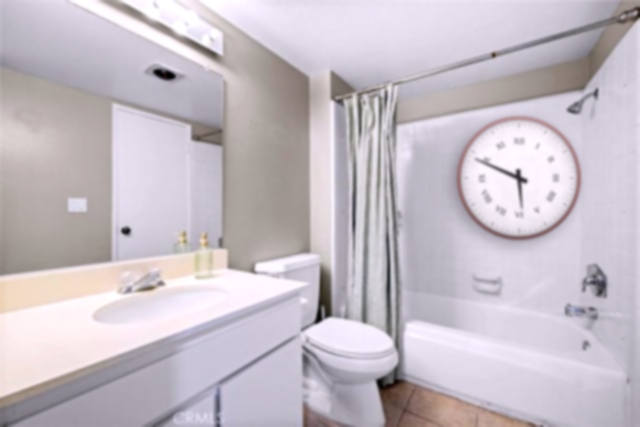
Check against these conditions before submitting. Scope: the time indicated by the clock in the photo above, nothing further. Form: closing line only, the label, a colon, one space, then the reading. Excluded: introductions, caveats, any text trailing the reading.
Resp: 5:49
